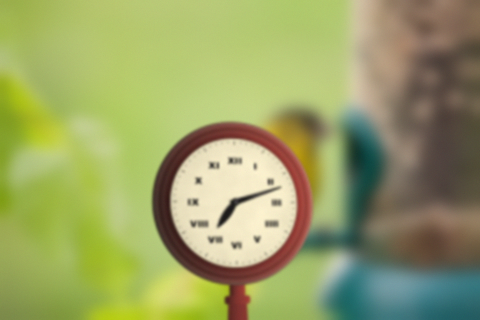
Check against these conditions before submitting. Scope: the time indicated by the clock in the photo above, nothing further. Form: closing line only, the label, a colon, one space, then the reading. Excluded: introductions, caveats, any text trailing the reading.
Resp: 7:12
